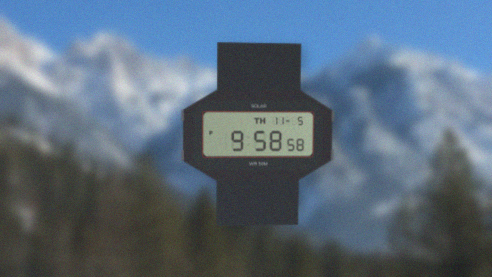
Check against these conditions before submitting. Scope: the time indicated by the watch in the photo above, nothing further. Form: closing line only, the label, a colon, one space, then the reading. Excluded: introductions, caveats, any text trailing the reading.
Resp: 9:58:58
